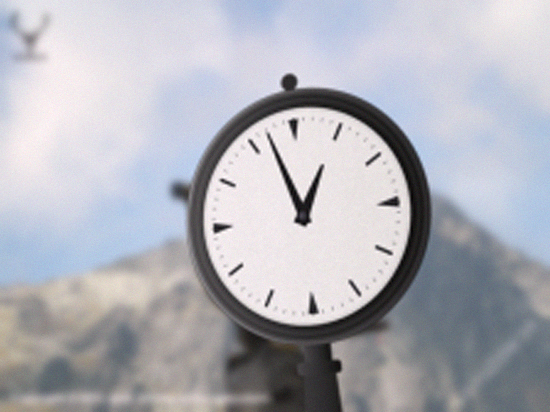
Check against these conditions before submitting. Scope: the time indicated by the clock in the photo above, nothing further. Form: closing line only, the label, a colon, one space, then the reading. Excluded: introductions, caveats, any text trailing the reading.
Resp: 12:57
